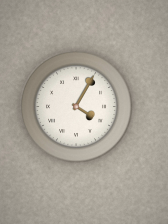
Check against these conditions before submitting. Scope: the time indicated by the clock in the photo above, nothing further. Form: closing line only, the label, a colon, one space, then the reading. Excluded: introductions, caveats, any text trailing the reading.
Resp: 4:05
